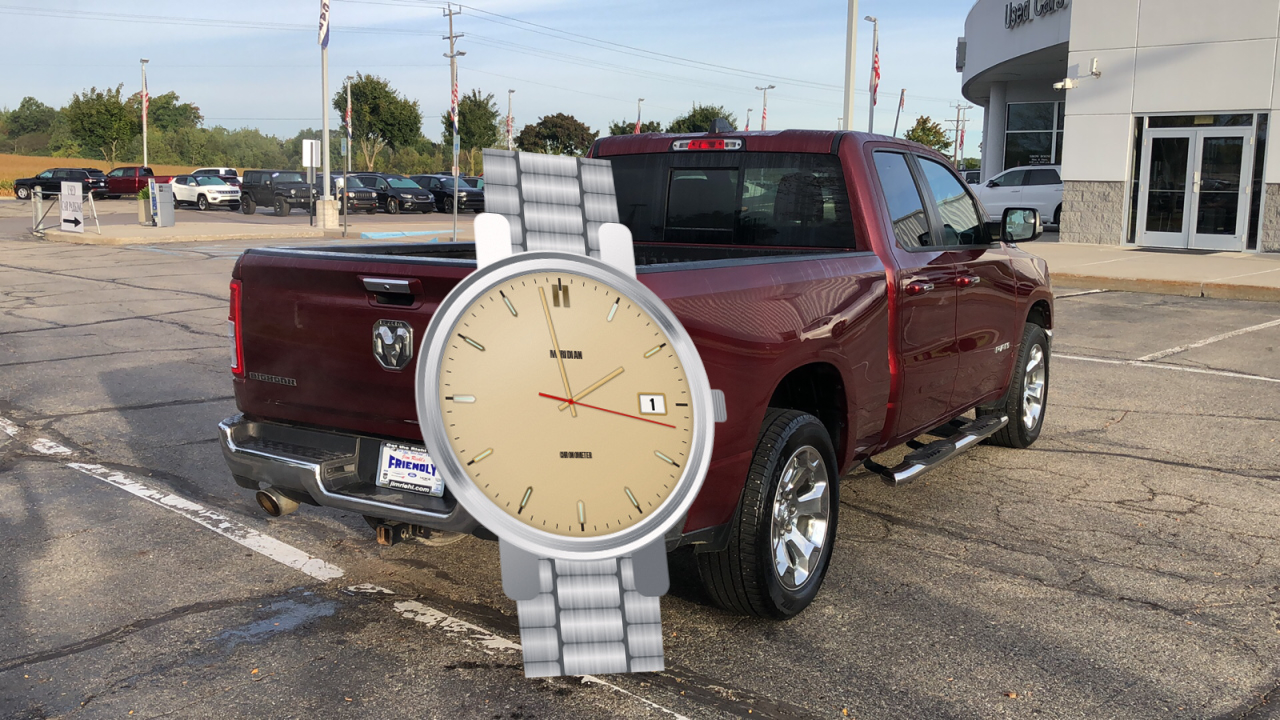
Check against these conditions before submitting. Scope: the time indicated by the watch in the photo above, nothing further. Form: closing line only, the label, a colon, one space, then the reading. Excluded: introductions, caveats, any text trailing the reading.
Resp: 1:58:17
